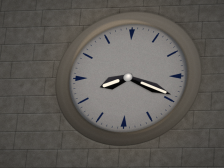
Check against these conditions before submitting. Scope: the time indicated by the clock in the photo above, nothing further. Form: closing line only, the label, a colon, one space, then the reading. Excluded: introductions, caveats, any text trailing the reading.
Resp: 8:19
